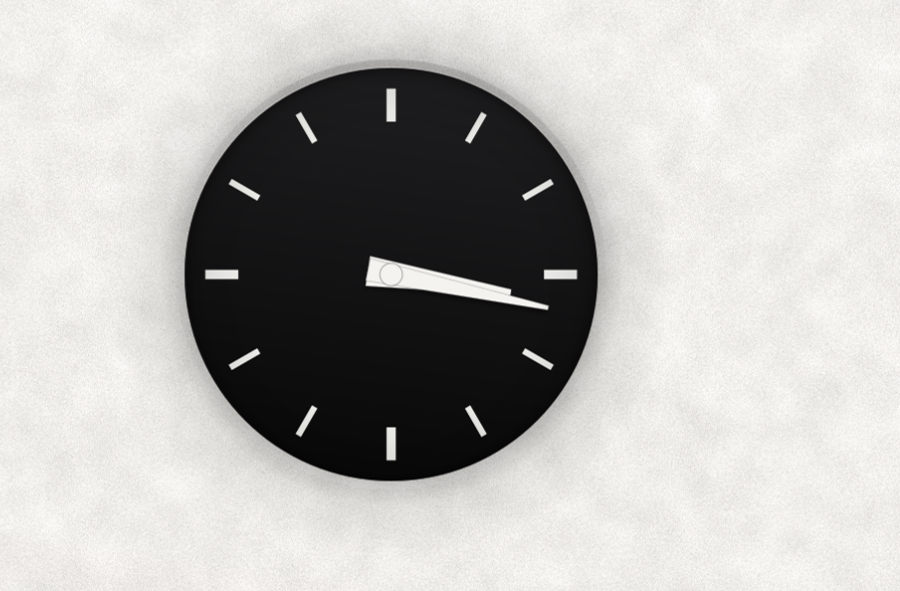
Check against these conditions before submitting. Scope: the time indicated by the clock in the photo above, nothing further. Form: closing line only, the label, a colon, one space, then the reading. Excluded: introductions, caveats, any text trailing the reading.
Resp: 3:17
